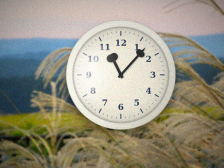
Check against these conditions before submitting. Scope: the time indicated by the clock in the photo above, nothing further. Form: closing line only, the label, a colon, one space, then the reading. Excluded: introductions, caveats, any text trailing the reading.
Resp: 11:07
